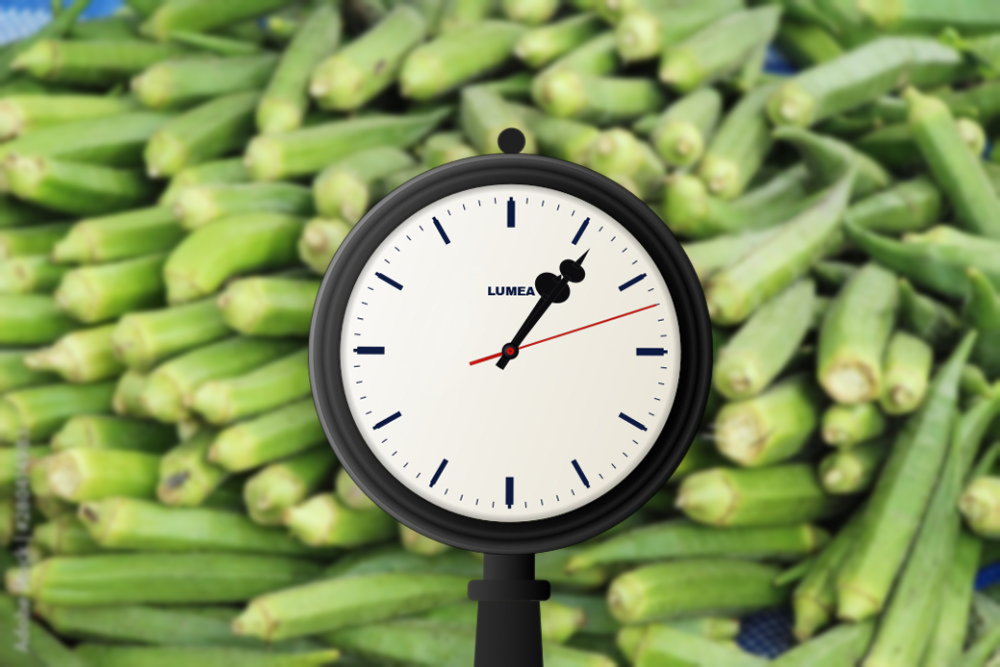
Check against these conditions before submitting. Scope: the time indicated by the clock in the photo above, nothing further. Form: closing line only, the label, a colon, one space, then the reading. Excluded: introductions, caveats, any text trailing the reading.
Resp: 1:06:12
